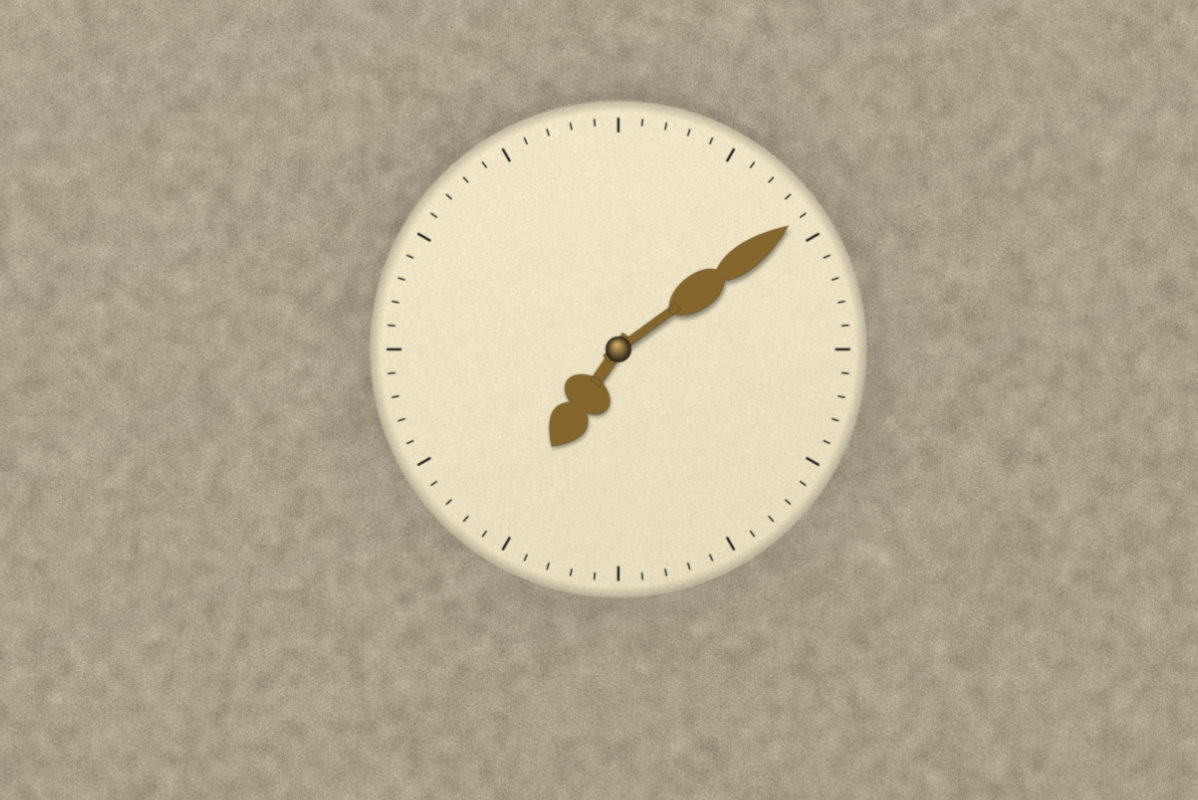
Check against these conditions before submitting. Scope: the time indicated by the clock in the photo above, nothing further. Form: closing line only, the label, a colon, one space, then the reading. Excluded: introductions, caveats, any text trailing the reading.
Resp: 7:09
